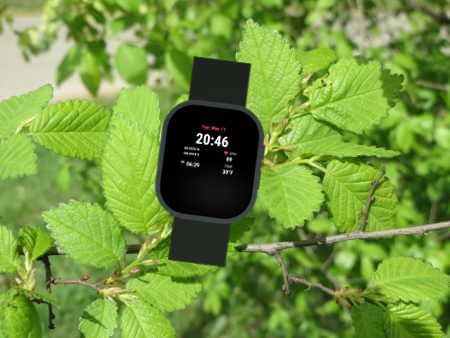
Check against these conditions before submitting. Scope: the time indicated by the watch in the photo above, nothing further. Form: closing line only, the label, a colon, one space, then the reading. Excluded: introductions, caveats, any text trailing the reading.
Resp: 20:46
